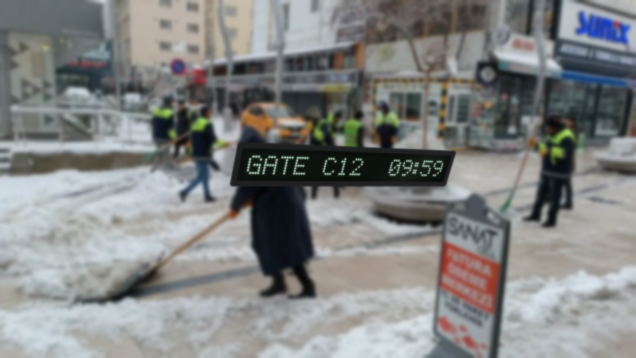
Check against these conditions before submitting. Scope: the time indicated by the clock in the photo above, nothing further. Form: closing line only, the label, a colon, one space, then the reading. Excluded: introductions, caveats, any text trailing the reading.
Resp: 9:59
